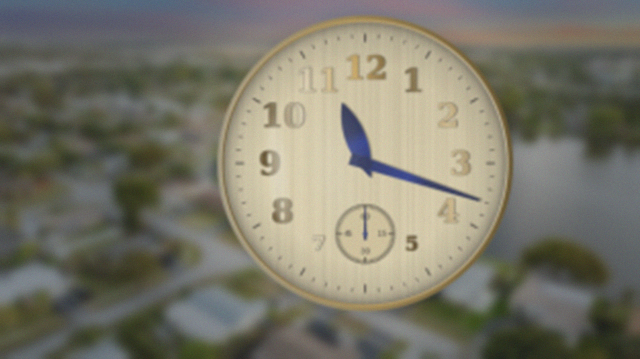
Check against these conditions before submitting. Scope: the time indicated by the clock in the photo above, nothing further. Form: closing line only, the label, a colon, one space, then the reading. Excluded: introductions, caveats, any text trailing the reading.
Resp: 11:18
